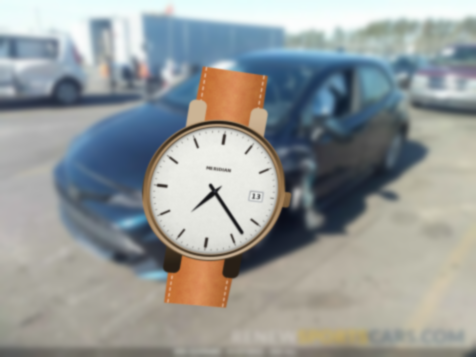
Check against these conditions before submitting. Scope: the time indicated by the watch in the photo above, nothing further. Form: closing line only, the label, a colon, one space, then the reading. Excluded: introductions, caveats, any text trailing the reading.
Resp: 7:23
